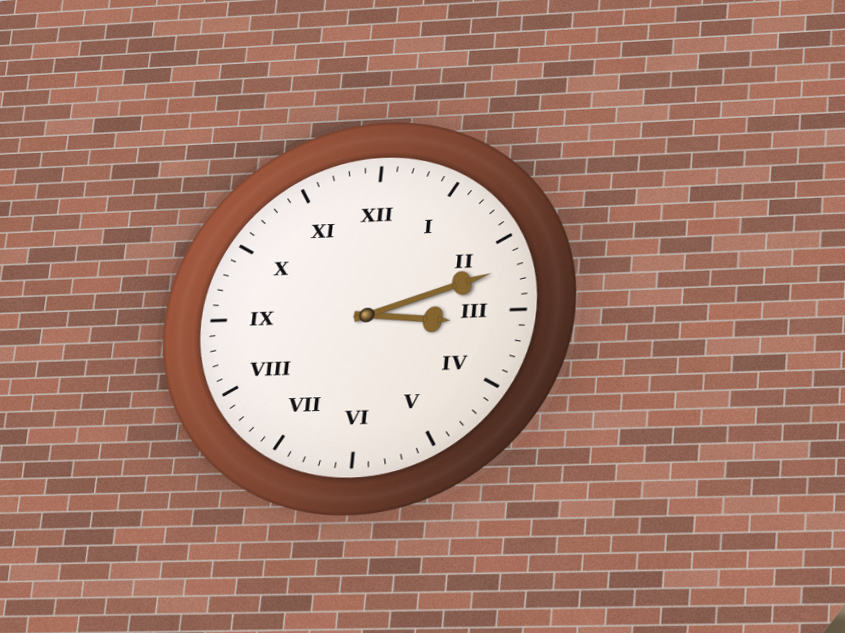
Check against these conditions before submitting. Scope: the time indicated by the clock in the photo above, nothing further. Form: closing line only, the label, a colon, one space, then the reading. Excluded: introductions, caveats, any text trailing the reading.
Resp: 3:12
